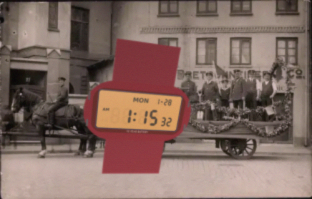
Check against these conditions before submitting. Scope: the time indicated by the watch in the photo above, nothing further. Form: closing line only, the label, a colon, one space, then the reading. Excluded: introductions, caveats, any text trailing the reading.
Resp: 1:15:32
